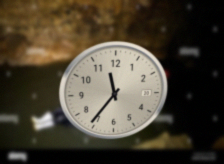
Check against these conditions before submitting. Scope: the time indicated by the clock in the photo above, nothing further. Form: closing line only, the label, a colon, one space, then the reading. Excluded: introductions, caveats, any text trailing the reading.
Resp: 11:36
